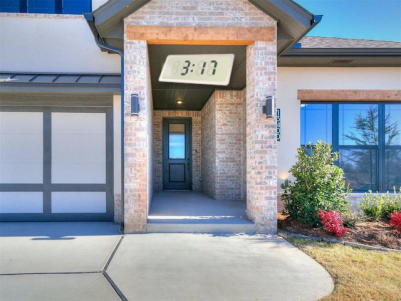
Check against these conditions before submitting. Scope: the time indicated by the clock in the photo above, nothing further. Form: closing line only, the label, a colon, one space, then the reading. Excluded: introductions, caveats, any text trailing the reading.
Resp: 3:17
